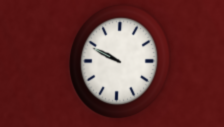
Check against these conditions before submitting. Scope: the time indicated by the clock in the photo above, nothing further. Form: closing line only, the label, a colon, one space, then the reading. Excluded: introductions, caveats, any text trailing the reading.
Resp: 9:49
